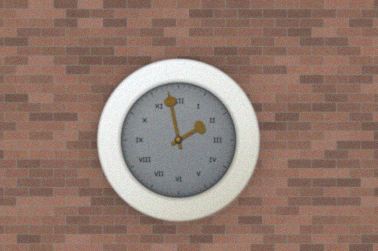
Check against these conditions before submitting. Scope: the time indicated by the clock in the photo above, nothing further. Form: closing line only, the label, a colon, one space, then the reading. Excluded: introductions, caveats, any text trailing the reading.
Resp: 1:58
